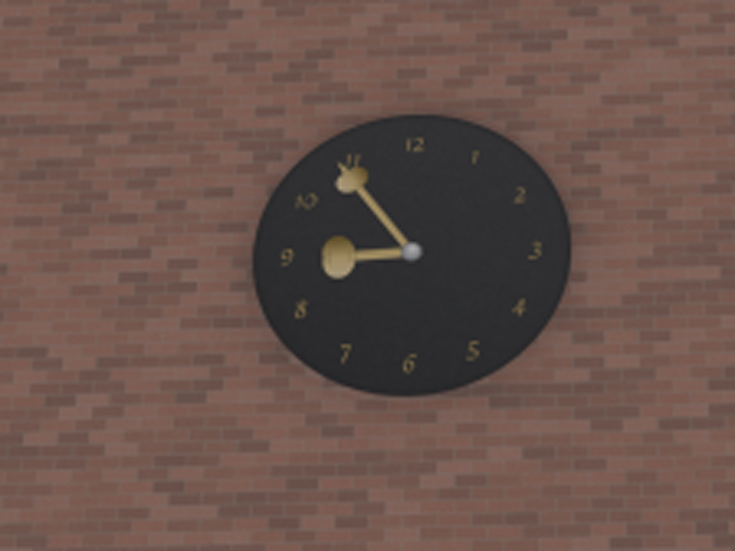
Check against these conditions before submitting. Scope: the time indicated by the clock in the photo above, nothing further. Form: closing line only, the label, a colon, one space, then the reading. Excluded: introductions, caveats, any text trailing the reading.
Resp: 8:54
